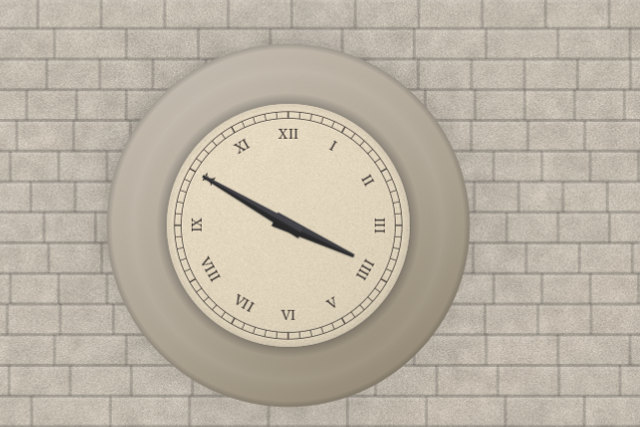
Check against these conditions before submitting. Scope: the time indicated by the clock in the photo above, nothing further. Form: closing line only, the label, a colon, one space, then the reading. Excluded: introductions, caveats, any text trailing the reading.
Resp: 3:50
